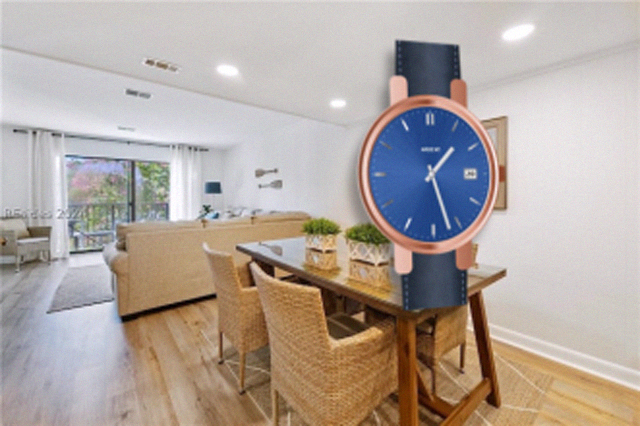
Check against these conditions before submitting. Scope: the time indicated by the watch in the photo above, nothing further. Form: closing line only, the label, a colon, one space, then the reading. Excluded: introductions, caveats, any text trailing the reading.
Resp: 1:27
